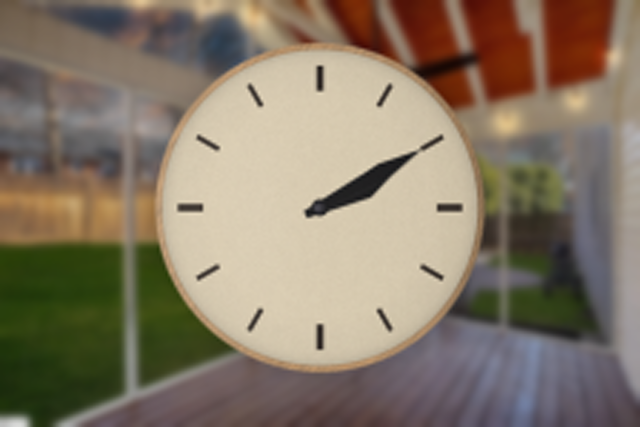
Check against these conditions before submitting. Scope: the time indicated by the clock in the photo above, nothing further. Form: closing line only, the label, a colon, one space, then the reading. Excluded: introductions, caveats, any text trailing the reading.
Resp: 2:10
